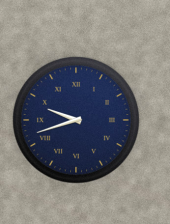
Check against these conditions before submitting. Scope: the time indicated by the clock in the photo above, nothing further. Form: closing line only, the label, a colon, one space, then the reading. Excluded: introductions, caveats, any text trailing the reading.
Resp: 9:42
